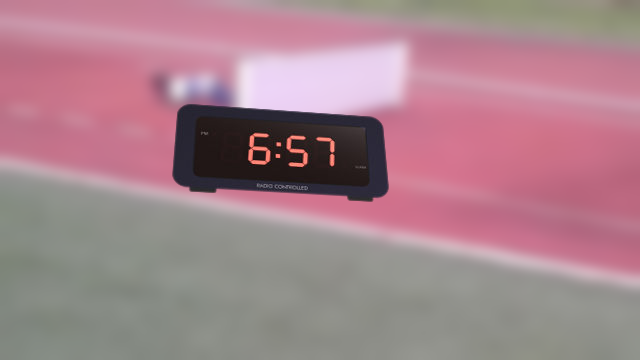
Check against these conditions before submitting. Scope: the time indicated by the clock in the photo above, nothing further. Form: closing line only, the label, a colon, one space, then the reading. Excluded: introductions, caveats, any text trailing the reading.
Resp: 6:57
